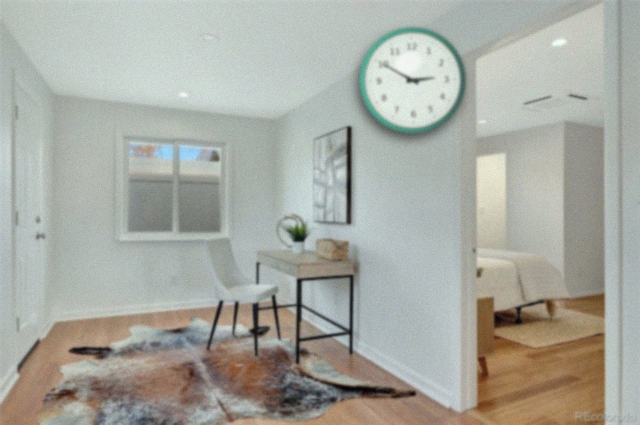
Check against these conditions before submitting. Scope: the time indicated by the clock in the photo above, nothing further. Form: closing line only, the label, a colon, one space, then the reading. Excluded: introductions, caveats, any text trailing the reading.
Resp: 2:50
